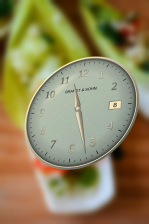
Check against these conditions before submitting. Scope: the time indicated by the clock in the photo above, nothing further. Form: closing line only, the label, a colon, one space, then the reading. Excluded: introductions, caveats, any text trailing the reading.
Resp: 11:27
